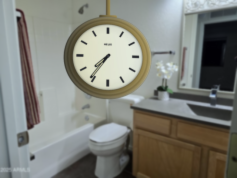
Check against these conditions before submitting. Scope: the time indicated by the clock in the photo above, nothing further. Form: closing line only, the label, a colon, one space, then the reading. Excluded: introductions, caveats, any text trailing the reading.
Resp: 7:36
